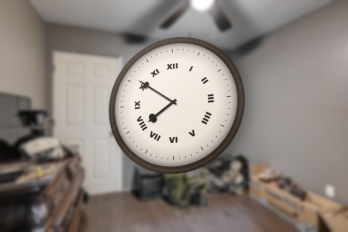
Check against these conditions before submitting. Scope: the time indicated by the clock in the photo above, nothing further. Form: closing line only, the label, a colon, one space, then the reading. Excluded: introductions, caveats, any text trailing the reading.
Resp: 7:51
